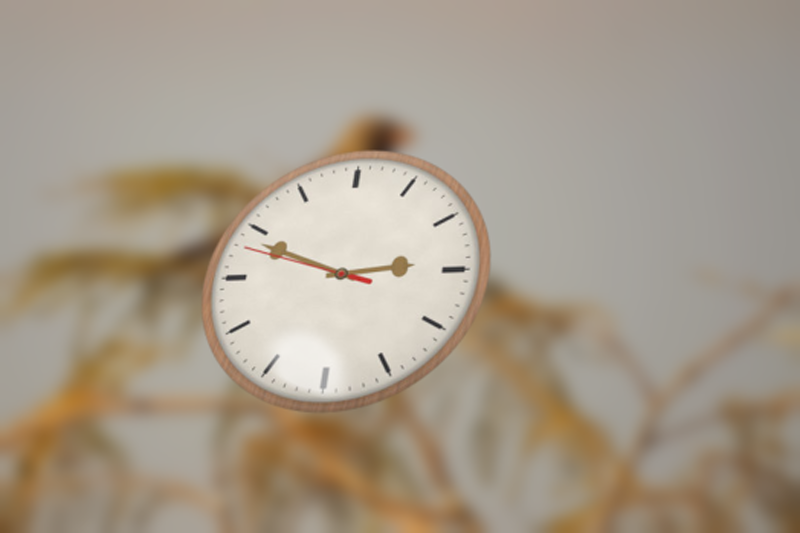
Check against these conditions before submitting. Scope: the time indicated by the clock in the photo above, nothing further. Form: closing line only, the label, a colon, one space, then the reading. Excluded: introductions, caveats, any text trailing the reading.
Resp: 2:48:48
